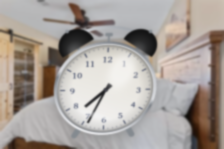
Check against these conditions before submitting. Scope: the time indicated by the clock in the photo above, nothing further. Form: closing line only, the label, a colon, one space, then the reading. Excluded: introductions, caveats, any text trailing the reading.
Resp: 7:34
